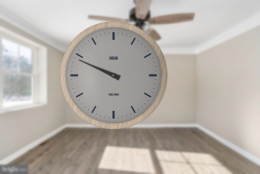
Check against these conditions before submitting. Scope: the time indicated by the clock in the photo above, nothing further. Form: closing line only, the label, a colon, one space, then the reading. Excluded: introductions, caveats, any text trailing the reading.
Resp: 9:49
